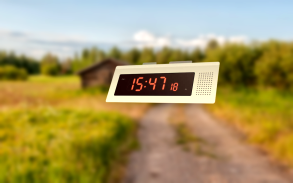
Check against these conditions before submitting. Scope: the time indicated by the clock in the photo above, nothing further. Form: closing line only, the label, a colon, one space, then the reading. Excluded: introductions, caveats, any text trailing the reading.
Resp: 15:47:18
